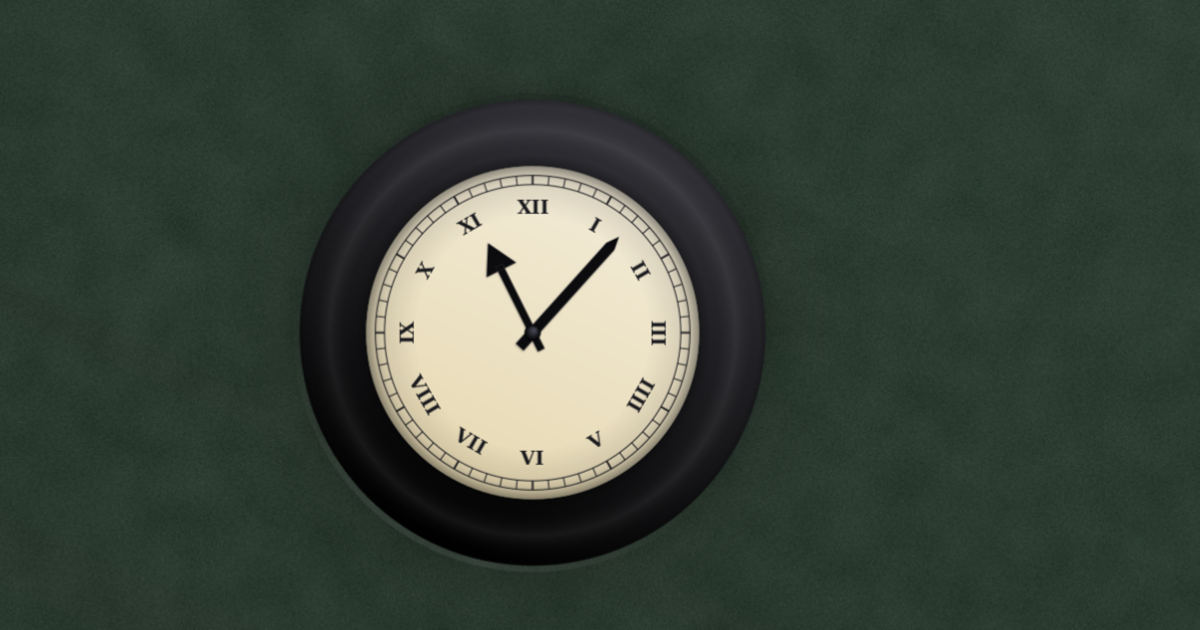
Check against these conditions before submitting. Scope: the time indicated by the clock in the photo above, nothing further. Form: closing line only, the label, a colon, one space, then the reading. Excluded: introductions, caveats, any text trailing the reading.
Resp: 11:07
